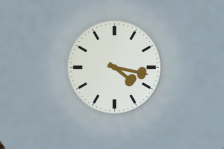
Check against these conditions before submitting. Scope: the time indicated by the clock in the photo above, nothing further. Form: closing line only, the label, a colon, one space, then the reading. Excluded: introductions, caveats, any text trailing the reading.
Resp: 4:17
